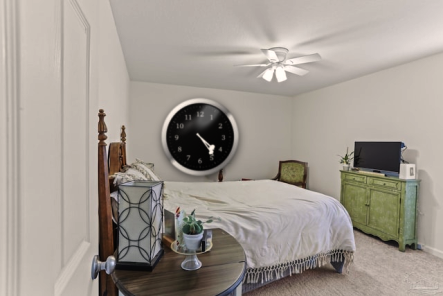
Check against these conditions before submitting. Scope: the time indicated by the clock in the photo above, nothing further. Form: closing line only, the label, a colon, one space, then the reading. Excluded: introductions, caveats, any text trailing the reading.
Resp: 4:24
